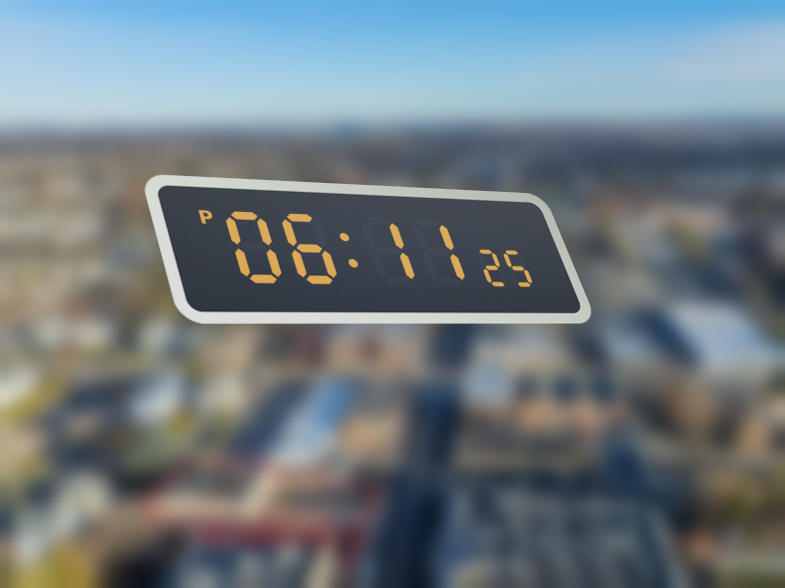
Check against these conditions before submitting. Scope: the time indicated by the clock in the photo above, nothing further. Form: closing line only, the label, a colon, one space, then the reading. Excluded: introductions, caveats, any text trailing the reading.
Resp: 6:11:25
